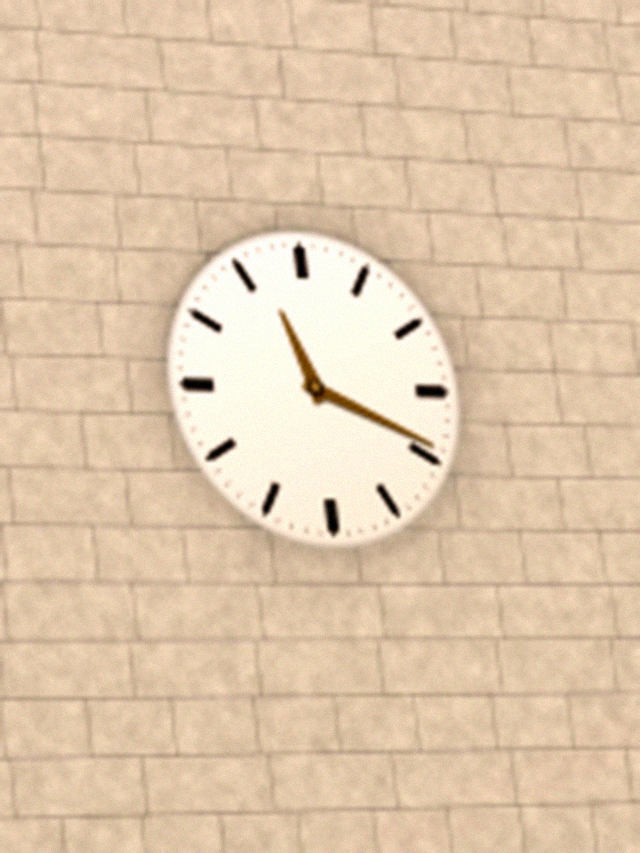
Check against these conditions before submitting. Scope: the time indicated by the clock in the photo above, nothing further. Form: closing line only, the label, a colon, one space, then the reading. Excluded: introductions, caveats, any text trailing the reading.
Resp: 11:19
